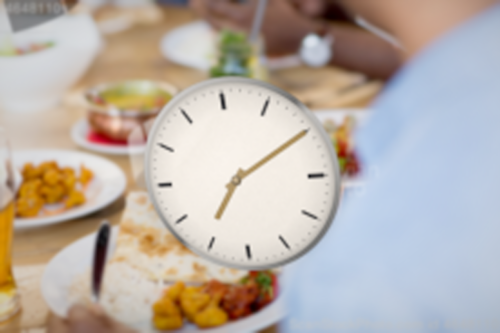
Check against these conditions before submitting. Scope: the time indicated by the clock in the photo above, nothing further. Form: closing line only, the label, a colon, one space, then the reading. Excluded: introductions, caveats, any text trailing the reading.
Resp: 7:10
